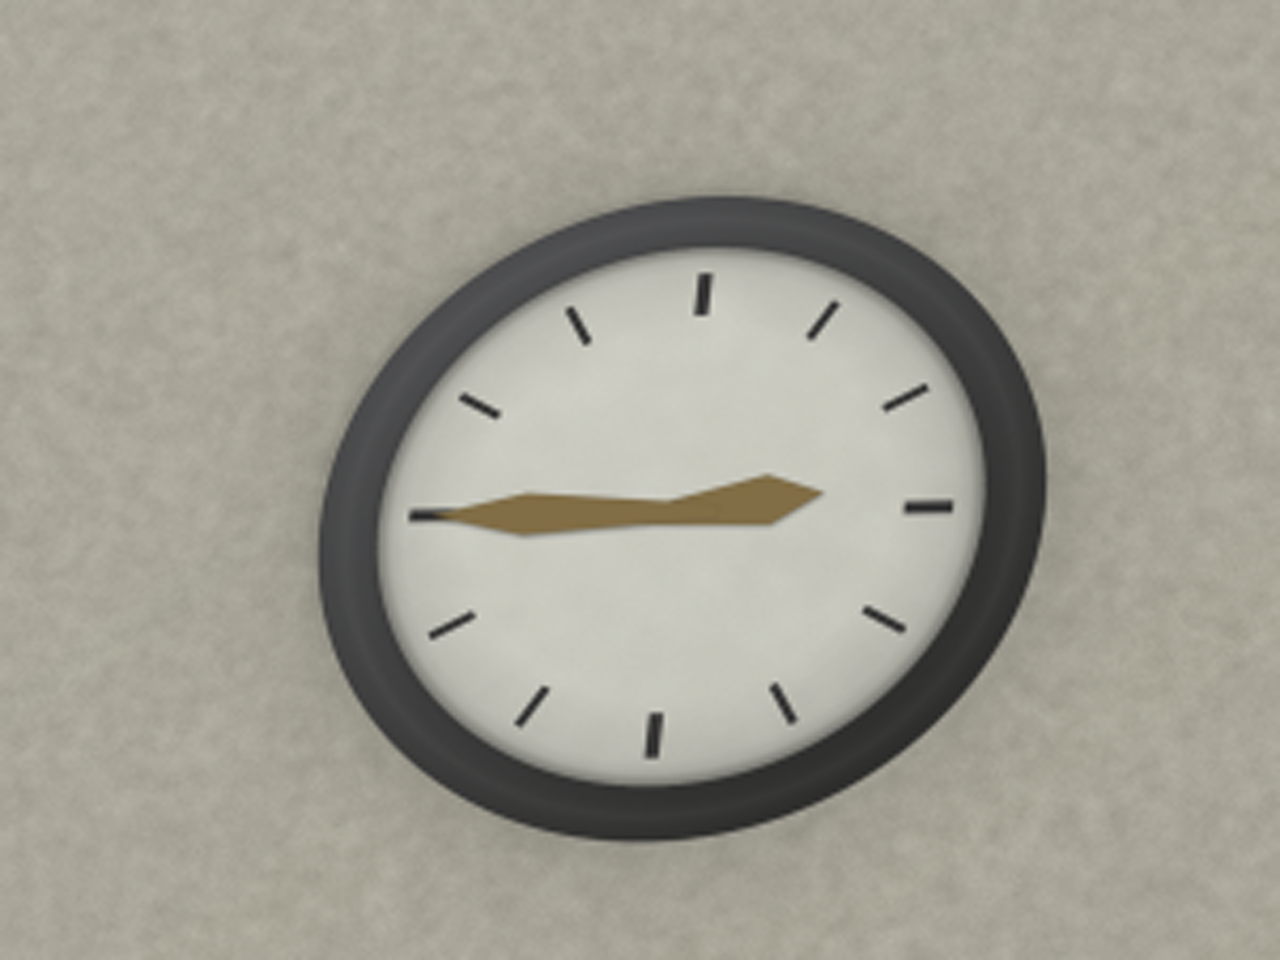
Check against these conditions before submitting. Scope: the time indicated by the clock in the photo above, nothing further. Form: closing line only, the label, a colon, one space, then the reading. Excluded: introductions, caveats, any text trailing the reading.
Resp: 2:45
